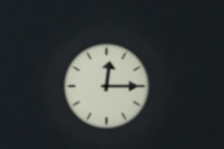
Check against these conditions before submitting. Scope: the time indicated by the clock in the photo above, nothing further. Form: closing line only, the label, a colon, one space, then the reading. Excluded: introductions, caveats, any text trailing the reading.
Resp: 12:15
